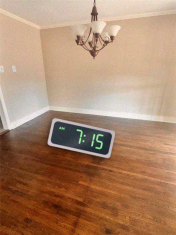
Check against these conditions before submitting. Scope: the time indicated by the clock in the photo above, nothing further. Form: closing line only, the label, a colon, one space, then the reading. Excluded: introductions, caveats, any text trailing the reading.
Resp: 7:15
